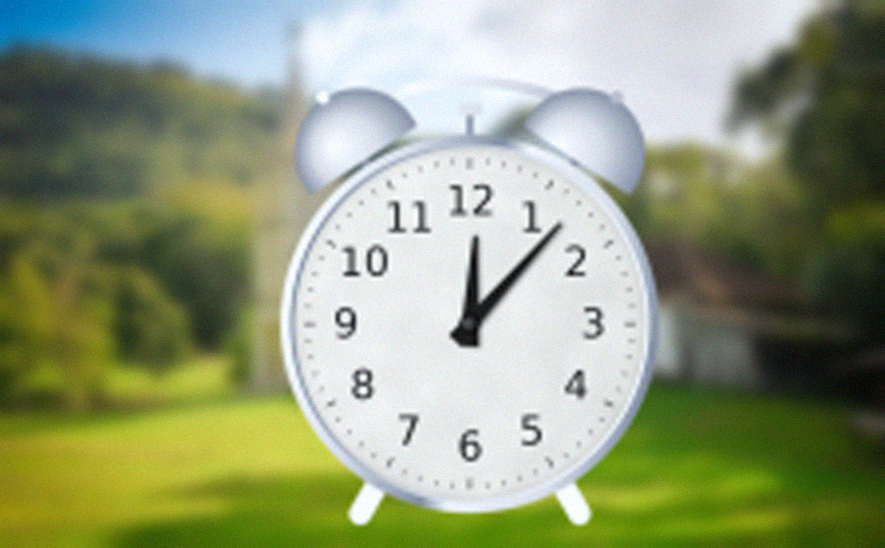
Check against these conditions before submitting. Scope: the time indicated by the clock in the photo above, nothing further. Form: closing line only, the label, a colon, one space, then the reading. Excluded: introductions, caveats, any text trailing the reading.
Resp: 12:07
